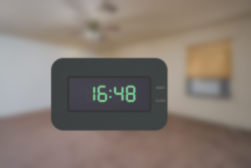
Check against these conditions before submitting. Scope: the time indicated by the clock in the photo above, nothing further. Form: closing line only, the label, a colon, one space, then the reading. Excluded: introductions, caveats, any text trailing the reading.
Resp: 16:48
